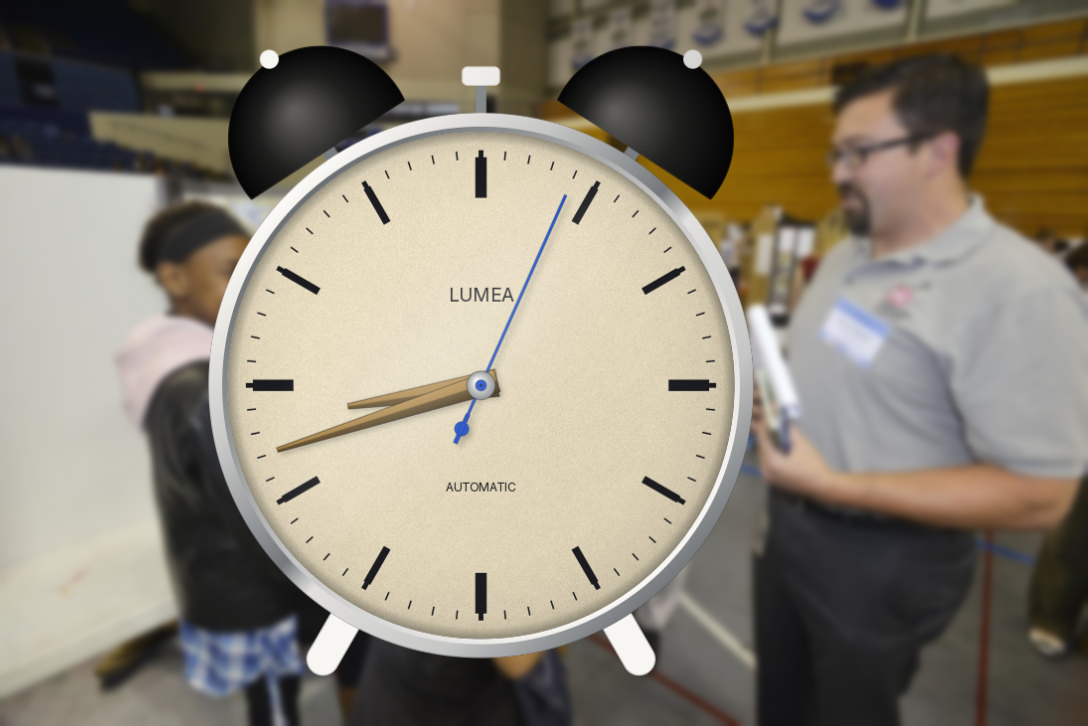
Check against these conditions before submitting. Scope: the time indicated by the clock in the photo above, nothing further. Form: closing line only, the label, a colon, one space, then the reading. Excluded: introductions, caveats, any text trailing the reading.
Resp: 8:42:04
